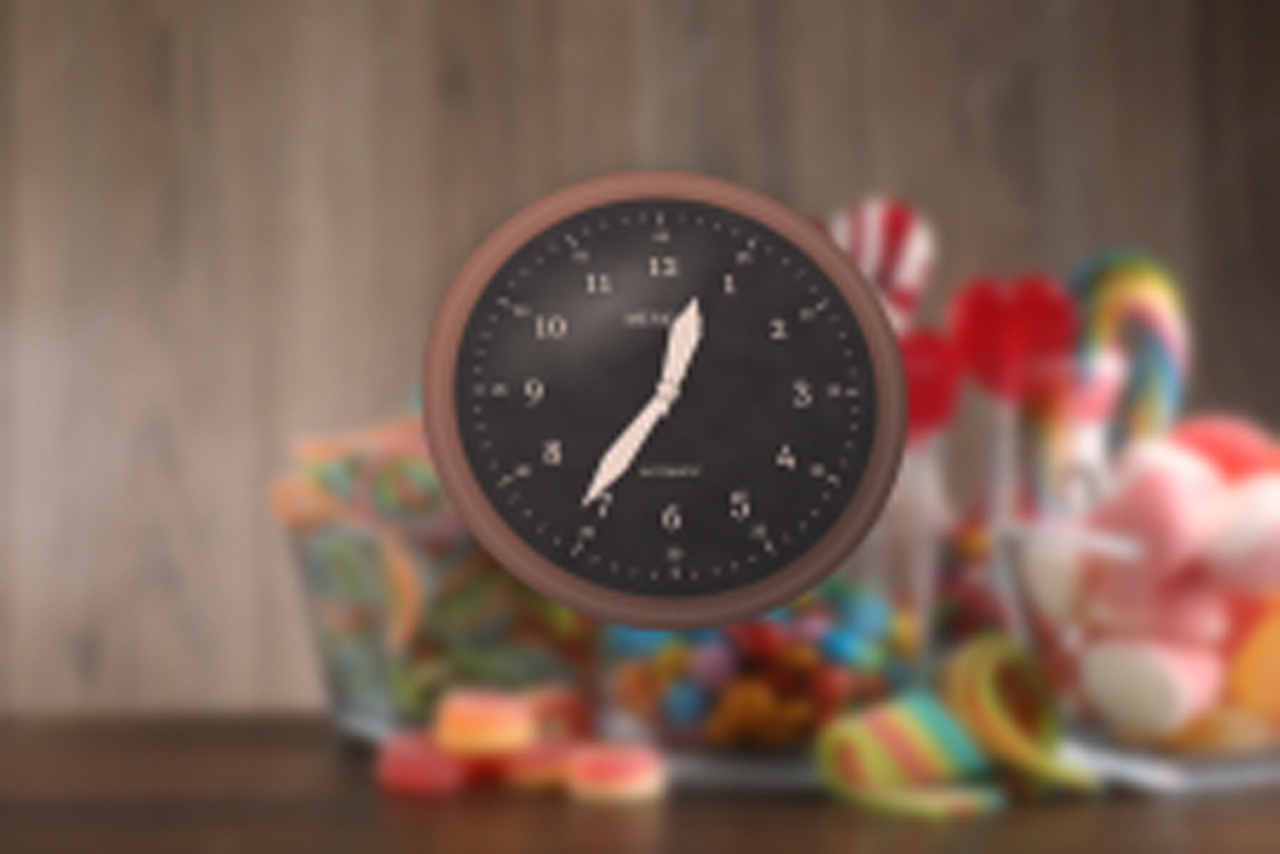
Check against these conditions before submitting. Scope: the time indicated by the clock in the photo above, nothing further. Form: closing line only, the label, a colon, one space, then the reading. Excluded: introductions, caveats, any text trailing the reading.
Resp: 12:36
